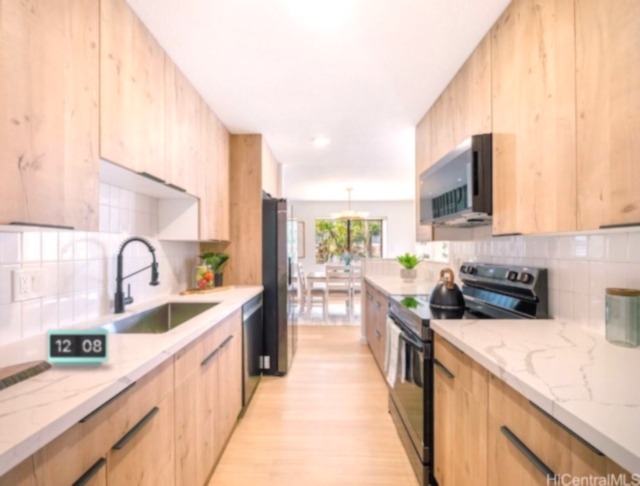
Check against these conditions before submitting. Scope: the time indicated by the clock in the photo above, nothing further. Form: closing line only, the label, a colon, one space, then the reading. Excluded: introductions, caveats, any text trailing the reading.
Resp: 12:08
